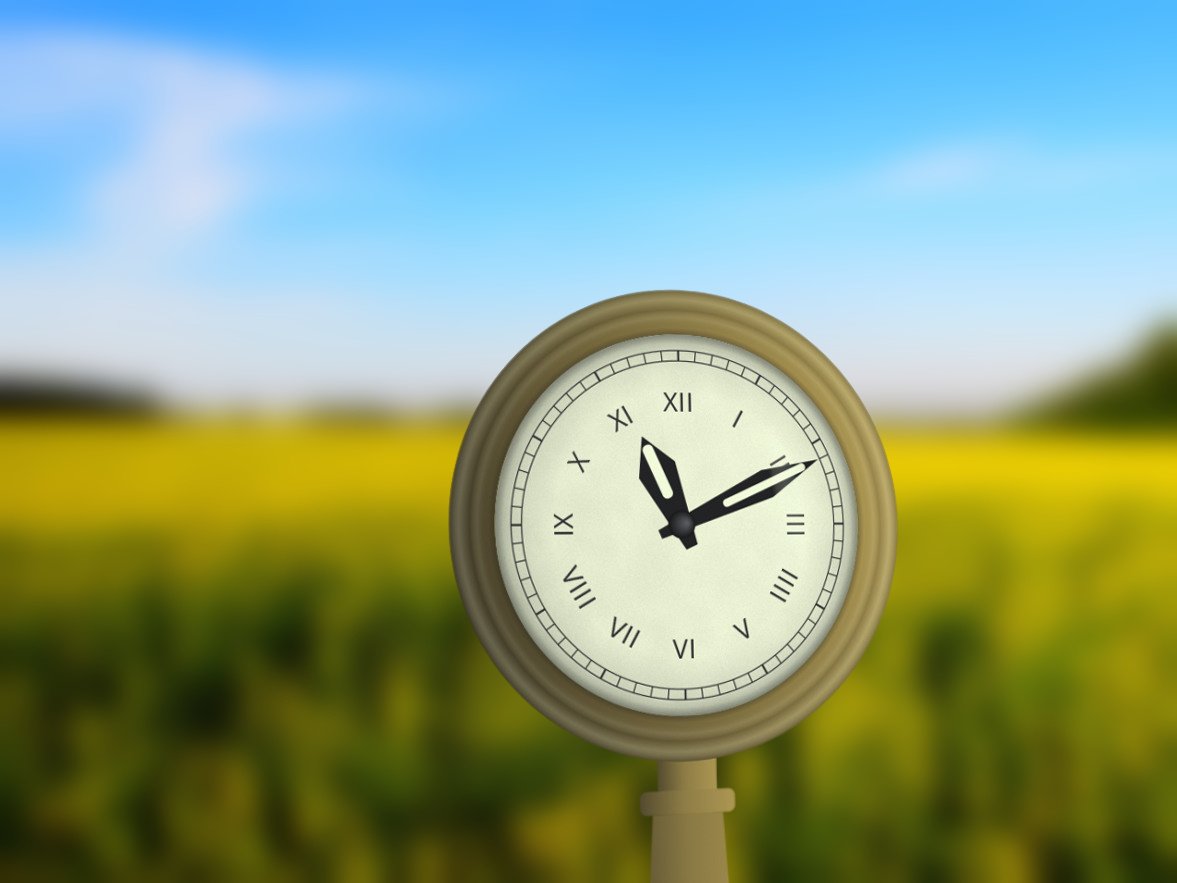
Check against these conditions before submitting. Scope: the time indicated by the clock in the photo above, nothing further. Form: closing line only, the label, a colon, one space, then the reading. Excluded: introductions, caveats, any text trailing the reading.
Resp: 11:11
